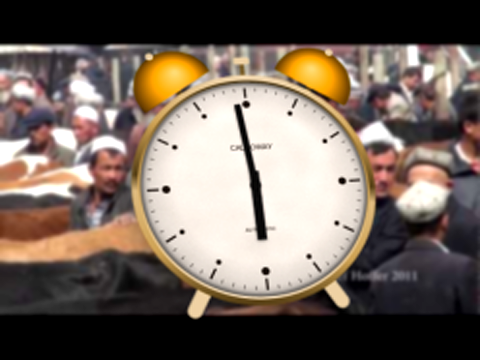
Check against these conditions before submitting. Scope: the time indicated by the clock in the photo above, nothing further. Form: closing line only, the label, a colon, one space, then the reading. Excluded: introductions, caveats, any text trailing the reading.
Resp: 5:59
